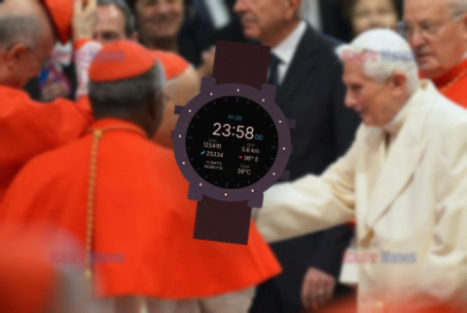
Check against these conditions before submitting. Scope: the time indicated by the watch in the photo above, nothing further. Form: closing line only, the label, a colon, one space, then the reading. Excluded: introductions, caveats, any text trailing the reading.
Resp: 23:58
